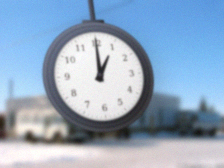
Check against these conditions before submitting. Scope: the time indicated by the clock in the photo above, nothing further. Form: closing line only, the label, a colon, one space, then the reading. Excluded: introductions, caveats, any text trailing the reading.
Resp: 1:00
